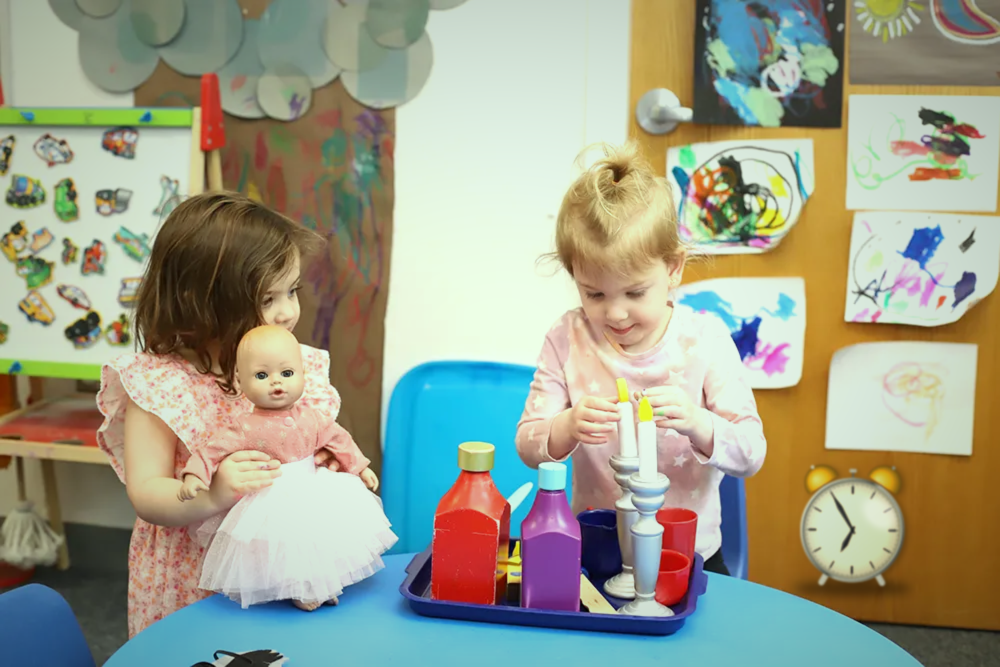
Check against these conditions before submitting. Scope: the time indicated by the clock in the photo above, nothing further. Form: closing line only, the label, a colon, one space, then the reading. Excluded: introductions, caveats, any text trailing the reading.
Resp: 6:55
